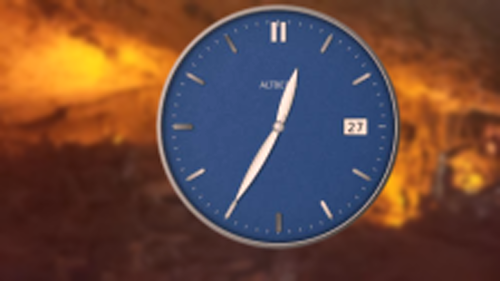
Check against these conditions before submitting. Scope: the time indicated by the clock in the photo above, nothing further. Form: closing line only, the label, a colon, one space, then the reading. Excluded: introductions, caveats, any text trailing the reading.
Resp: 12:35
